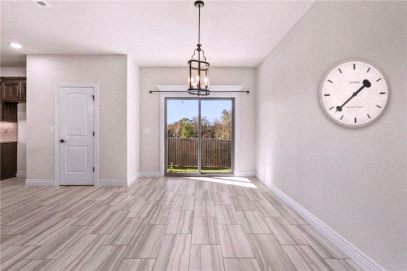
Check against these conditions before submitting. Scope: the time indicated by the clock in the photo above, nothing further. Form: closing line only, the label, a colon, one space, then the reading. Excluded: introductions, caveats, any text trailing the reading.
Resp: 1:38
